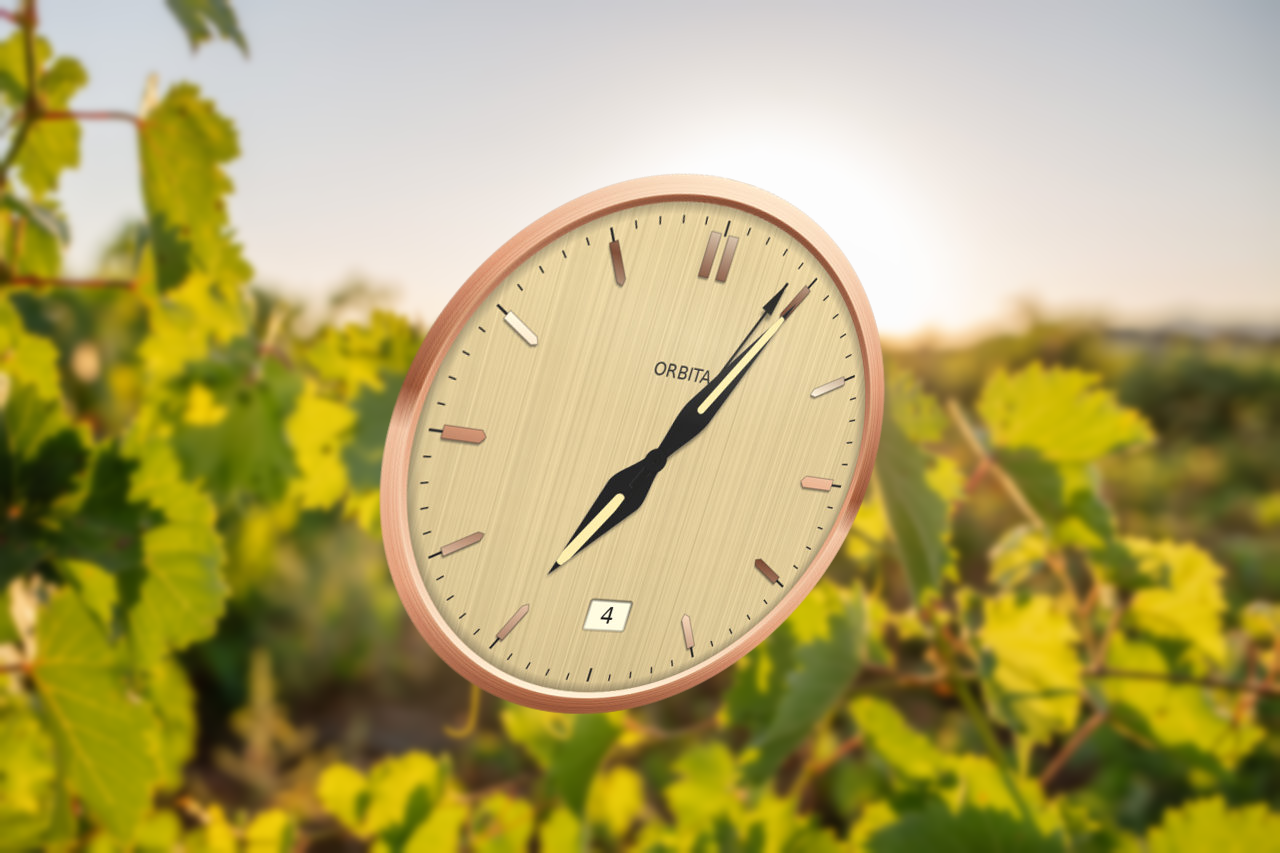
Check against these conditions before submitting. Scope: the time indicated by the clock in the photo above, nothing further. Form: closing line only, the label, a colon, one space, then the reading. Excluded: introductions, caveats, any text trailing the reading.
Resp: 7:05:04
